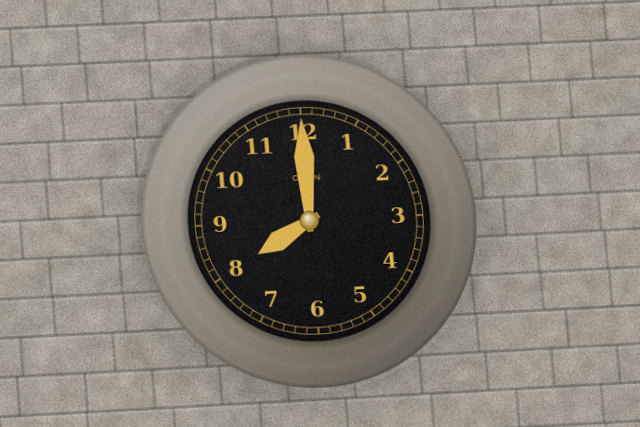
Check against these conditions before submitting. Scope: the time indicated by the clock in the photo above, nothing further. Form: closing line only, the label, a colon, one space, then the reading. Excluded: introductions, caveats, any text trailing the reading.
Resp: 8:00
